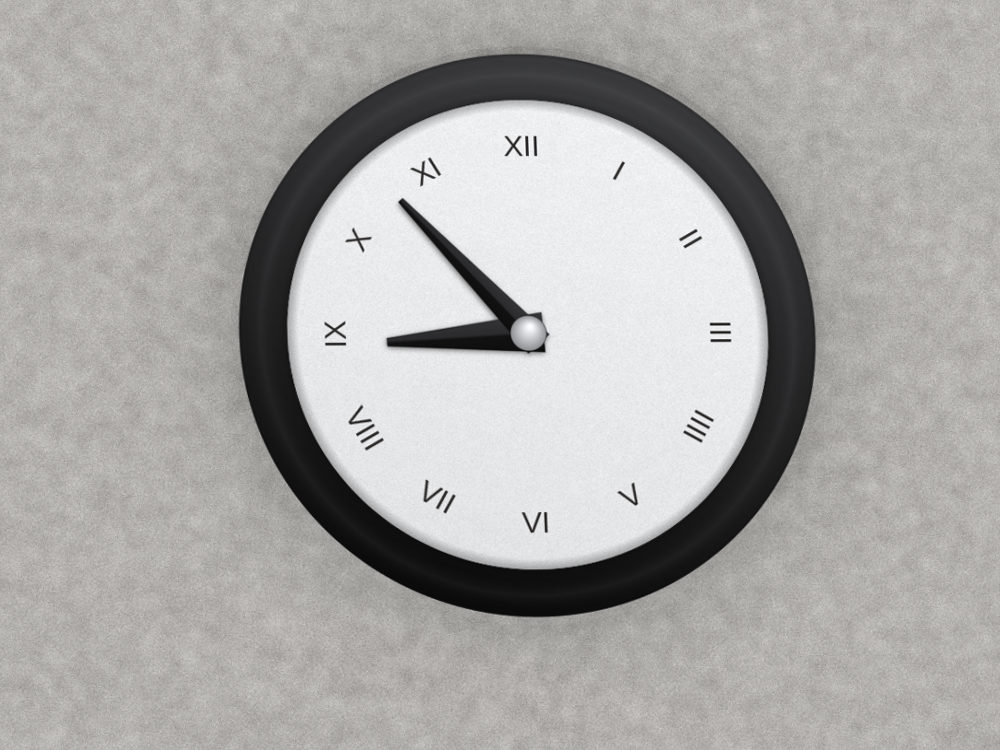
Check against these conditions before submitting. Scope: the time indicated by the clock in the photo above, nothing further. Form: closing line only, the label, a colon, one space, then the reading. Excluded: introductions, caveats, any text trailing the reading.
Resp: 8:53
